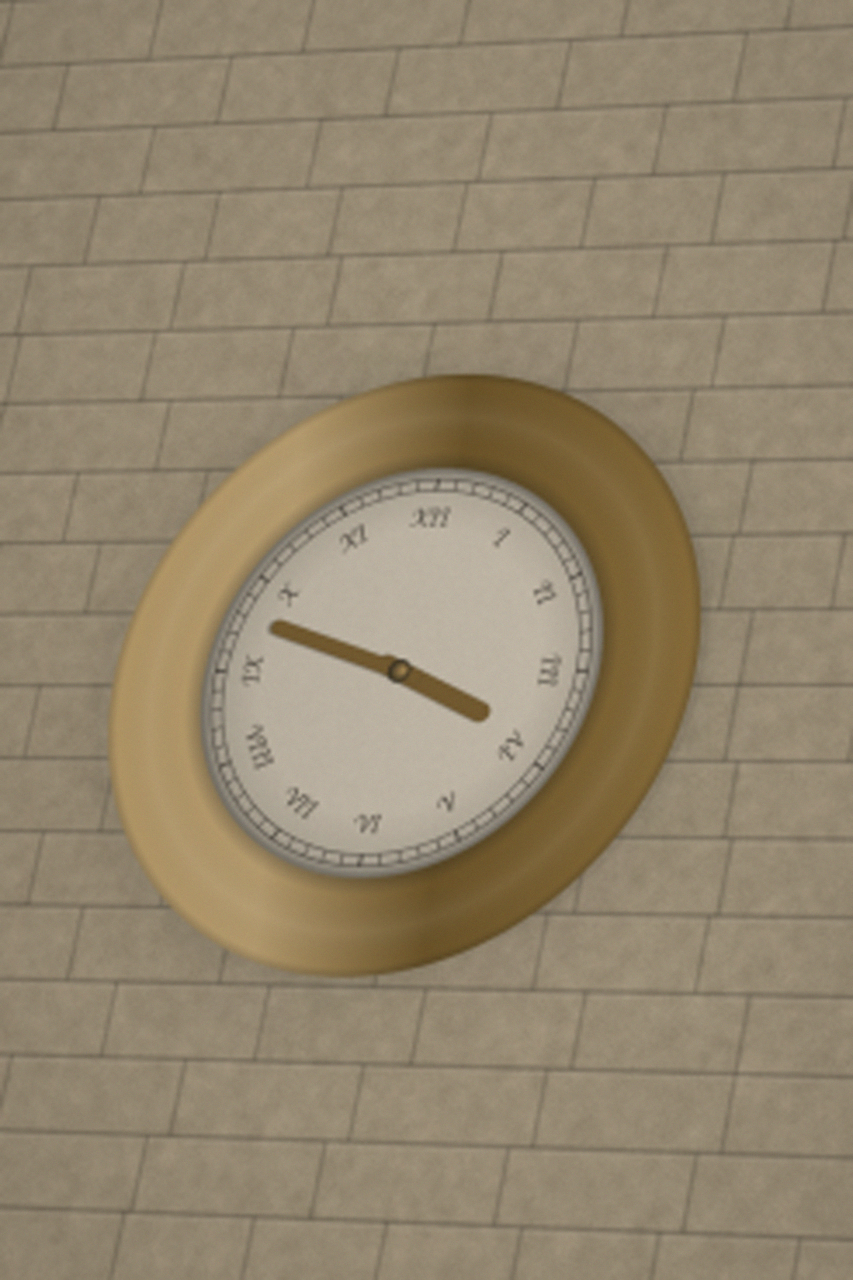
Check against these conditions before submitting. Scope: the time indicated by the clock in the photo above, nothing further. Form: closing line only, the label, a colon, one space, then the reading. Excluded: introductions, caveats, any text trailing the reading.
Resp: 3:48
